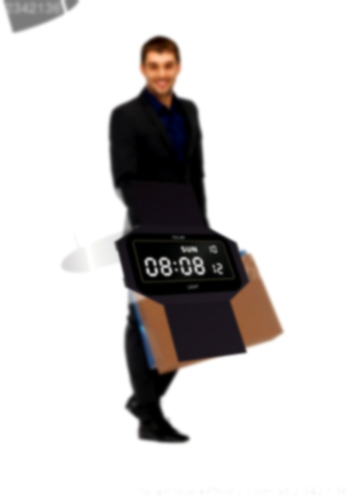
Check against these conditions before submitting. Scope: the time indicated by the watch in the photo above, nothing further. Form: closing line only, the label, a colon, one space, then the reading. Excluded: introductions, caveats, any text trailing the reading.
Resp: 8:08
